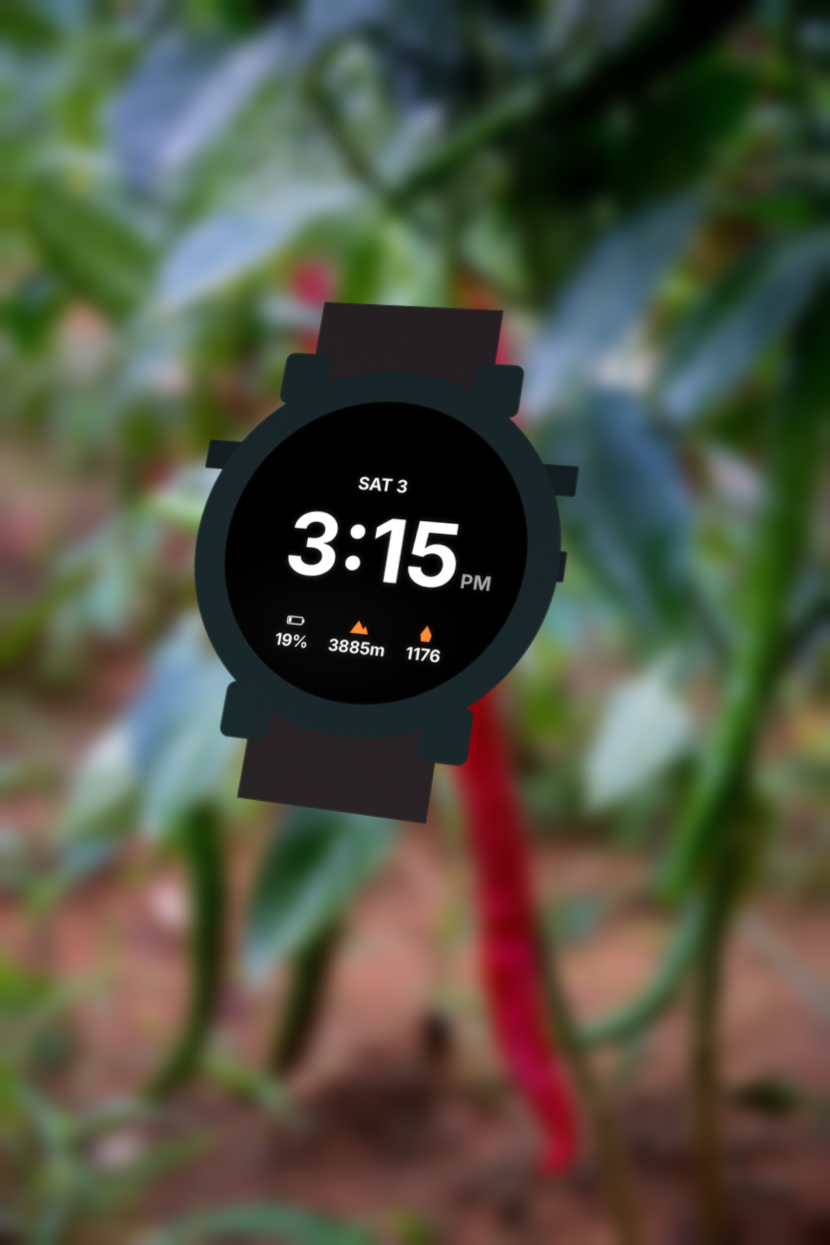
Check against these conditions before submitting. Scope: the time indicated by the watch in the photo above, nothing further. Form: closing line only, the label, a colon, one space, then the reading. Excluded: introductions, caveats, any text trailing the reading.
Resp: 3:15
